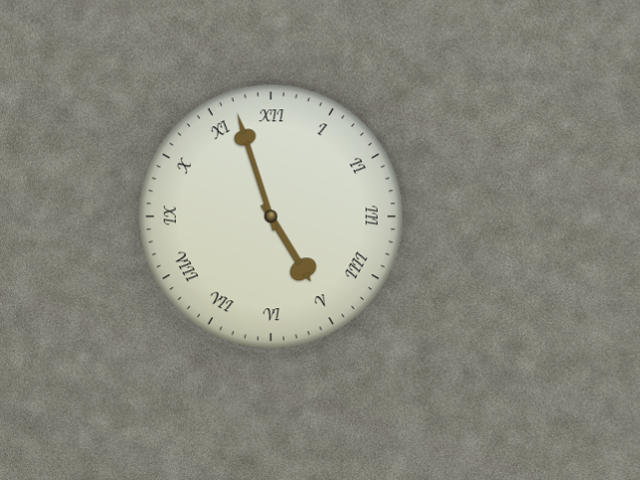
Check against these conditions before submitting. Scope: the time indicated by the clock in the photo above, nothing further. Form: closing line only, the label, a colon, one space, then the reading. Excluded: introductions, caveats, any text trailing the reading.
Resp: 4:57
